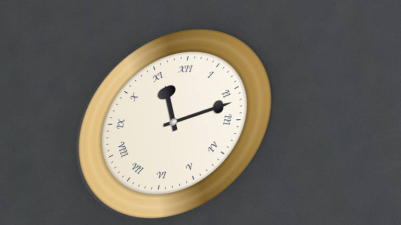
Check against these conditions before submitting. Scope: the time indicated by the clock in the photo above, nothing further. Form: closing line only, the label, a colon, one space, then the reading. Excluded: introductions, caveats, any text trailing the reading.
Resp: 11:12
